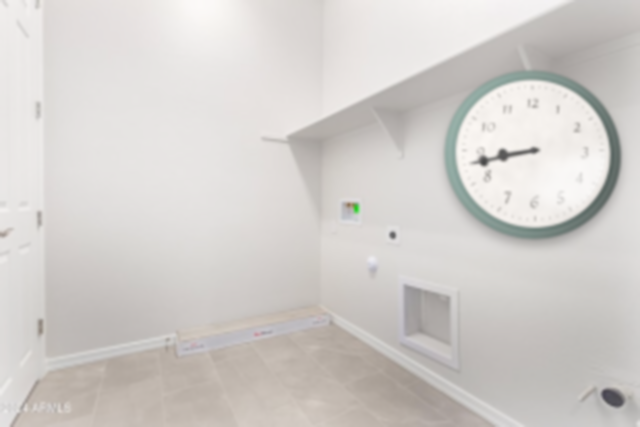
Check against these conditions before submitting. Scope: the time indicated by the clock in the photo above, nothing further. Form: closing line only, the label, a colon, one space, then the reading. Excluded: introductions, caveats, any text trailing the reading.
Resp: 8:43
